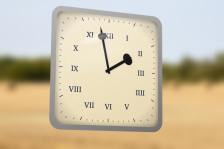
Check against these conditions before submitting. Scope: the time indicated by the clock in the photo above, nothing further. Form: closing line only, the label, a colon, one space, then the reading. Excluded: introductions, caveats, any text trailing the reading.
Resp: 1:58
